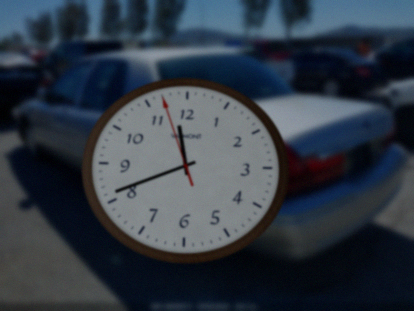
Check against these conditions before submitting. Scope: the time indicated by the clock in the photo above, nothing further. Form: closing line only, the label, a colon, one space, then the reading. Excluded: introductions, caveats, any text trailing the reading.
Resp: 11:40:57
